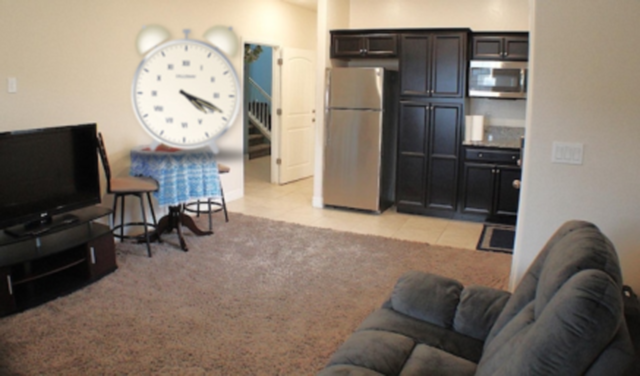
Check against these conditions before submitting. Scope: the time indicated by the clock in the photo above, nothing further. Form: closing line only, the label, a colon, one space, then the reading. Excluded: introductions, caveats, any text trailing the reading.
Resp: 4:19
